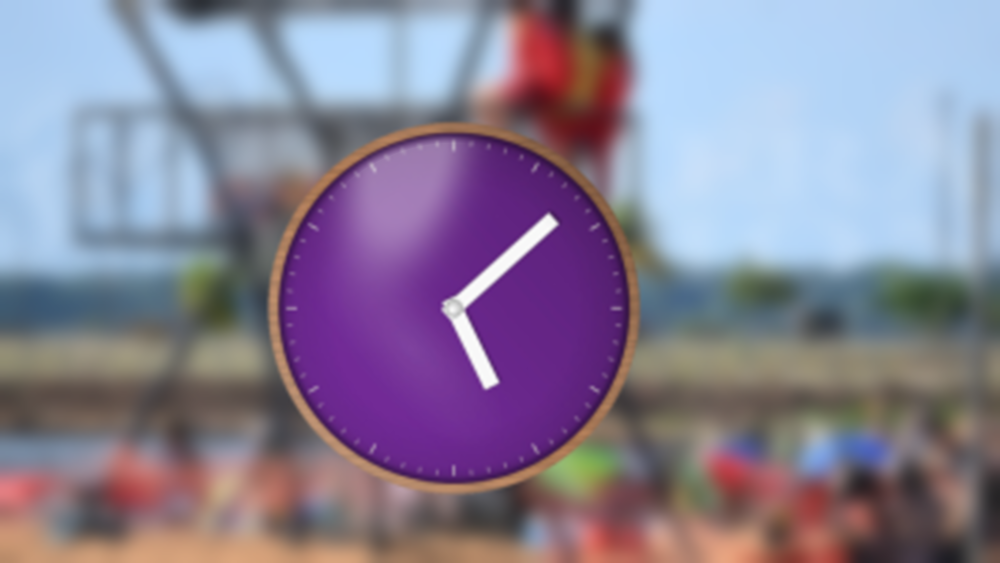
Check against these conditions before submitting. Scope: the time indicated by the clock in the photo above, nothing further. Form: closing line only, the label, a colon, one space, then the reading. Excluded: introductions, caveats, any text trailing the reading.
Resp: 5:08
